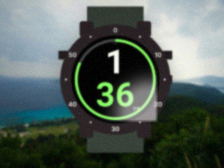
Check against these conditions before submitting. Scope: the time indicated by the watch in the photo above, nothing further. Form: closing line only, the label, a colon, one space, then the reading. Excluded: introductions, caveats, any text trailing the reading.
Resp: 1:36
